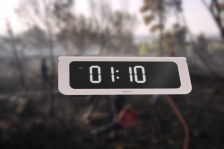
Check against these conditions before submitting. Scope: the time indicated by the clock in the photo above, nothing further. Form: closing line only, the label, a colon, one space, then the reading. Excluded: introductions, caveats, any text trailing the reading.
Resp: 1:10
